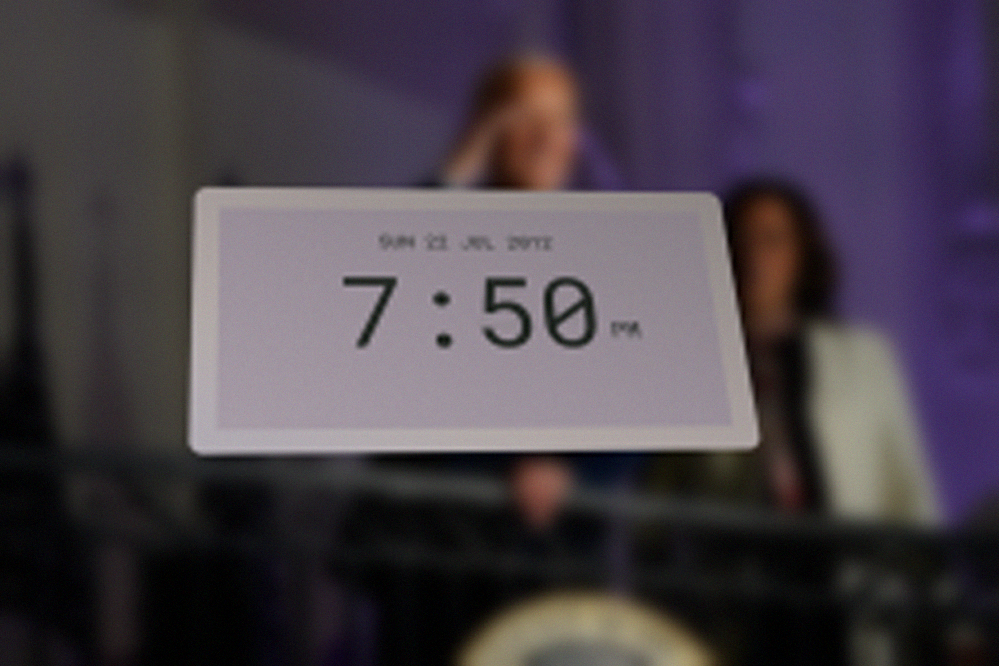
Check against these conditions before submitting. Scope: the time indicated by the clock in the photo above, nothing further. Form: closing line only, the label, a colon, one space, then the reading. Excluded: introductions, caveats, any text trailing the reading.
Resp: 7:50
